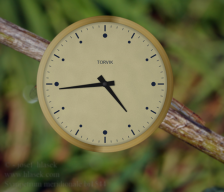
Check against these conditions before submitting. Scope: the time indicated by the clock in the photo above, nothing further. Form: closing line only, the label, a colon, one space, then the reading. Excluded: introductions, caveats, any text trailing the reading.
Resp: 4:44
